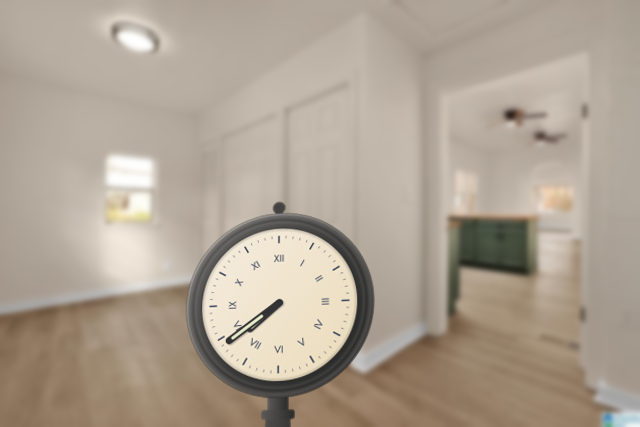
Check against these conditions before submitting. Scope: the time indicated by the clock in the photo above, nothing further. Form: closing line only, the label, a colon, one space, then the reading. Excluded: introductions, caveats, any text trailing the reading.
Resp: 7:39
